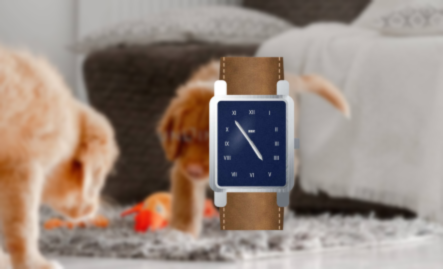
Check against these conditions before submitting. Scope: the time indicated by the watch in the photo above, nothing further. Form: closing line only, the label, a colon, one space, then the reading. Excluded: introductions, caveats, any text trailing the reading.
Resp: 4:54
